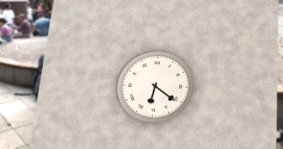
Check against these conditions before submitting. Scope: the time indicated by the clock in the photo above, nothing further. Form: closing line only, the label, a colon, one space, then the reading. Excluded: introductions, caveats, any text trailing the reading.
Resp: 6:21
